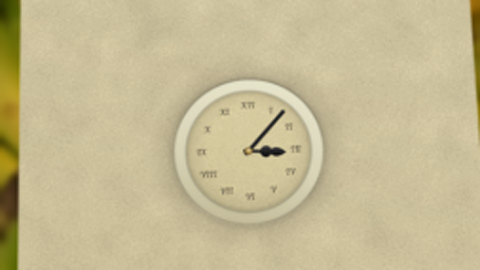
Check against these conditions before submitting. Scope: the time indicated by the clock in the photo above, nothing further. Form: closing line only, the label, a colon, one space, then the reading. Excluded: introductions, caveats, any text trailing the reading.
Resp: 3:07
